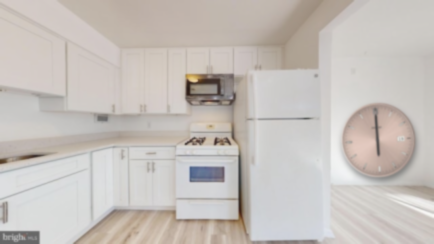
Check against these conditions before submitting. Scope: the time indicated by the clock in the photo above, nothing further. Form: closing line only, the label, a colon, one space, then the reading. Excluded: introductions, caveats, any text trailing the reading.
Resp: 6:00
